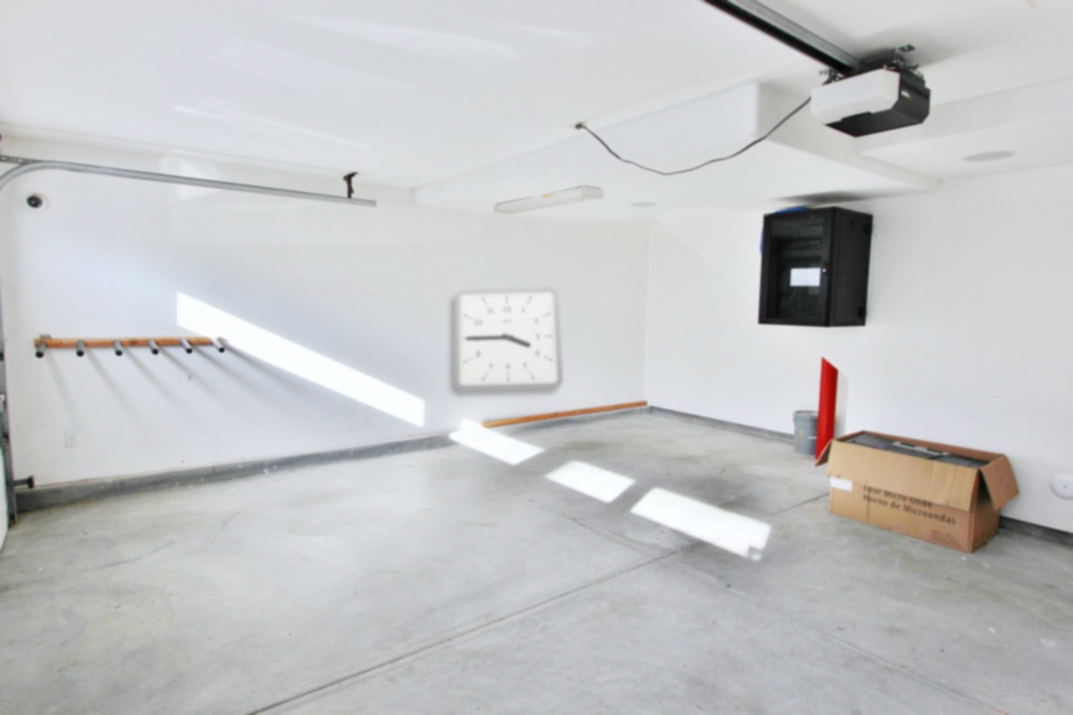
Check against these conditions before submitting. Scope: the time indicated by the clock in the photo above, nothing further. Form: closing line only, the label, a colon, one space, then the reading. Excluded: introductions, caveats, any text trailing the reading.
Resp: 3:45
